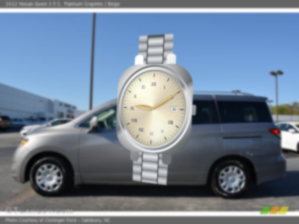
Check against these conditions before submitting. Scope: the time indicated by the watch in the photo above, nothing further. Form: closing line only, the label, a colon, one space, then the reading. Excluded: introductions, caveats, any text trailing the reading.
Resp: 9:10
